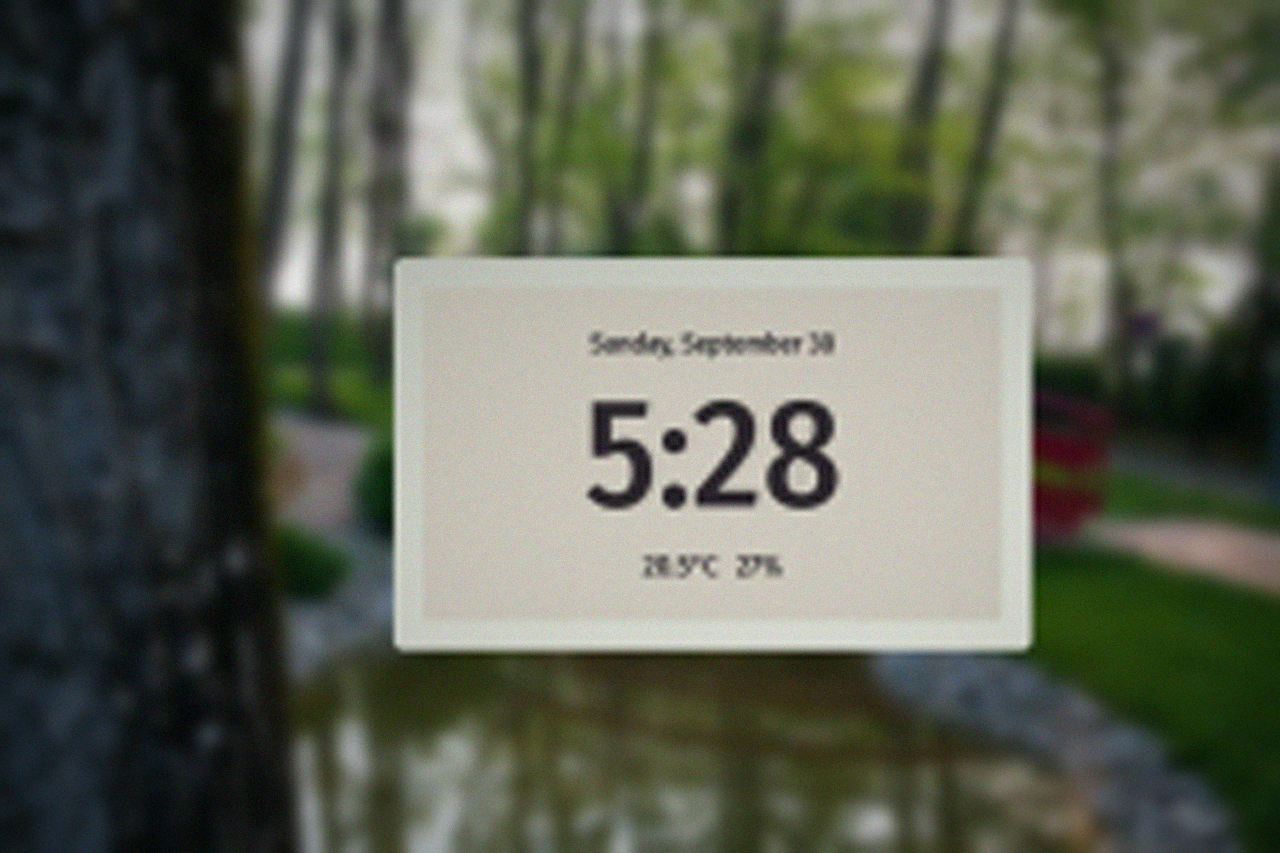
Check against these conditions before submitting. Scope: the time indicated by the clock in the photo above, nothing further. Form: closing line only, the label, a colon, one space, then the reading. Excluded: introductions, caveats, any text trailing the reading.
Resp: 5:28
